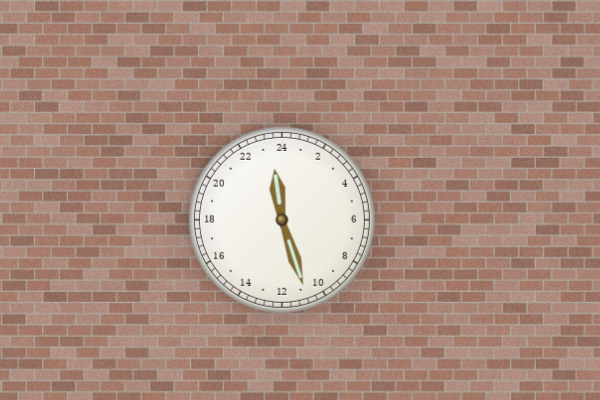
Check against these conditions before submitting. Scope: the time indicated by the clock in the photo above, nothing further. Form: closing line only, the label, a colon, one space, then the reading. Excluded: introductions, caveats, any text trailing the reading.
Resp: 23:27
